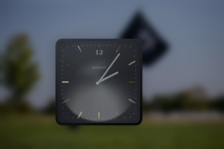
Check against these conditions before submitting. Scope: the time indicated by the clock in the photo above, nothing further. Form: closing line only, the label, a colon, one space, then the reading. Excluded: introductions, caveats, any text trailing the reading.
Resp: 2:06
